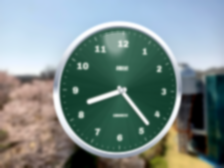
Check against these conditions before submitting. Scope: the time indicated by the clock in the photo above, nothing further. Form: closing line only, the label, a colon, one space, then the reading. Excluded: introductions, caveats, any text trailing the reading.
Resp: 8:23
